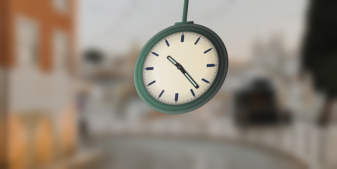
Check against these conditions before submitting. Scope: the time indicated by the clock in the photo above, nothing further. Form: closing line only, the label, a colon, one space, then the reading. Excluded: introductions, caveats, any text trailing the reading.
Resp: 10:23
